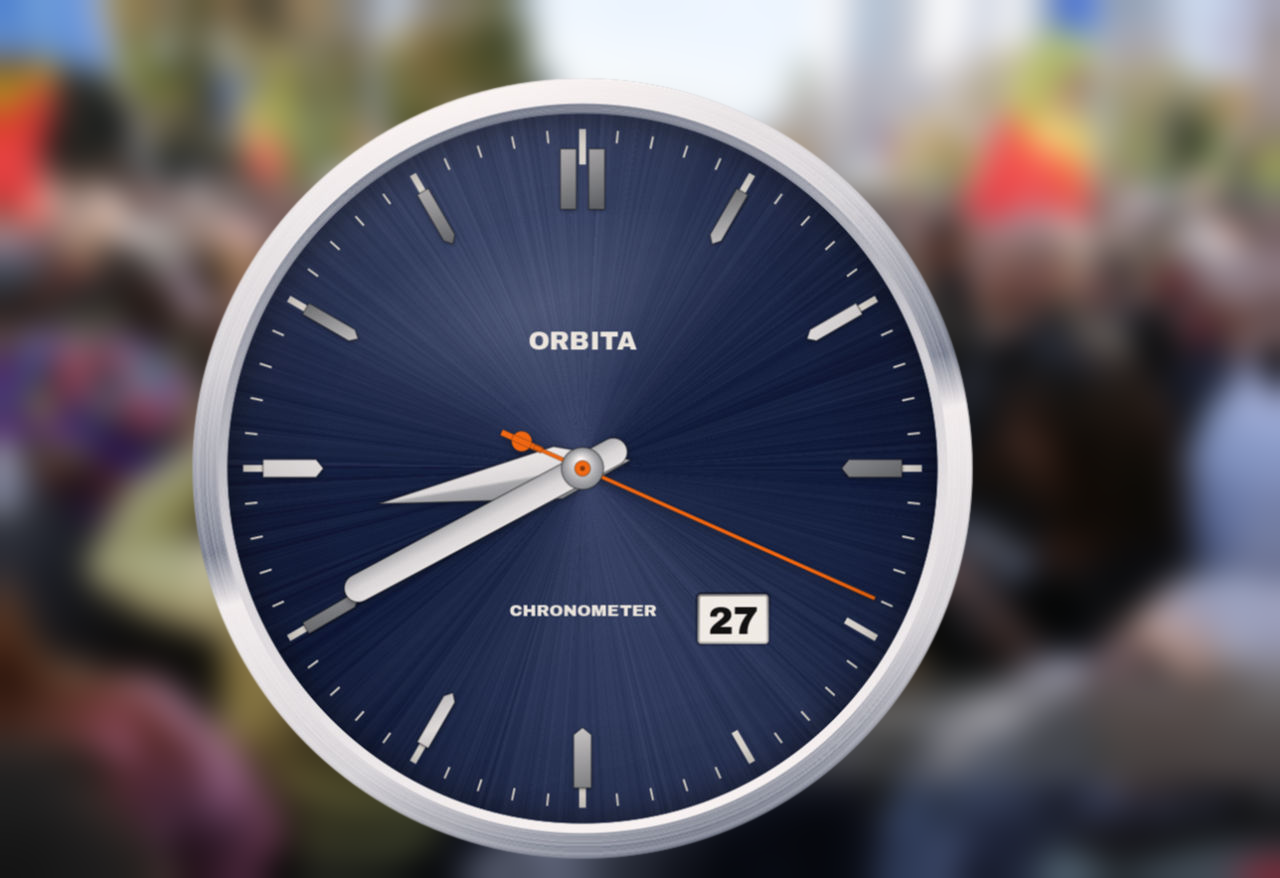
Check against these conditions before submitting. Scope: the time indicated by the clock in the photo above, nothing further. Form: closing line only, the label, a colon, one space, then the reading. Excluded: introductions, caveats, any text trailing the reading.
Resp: 8:40:19
